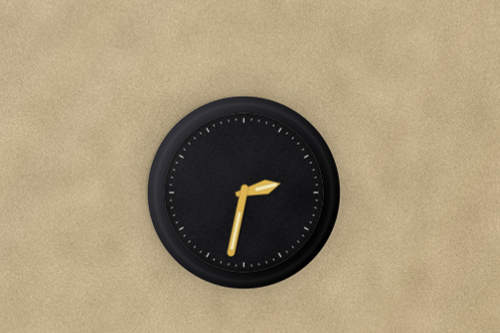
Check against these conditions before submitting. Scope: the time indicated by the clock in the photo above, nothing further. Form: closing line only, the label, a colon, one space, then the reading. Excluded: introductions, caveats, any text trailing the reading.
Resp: 2:32
